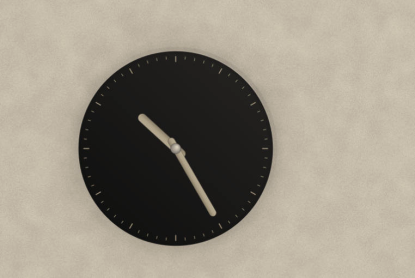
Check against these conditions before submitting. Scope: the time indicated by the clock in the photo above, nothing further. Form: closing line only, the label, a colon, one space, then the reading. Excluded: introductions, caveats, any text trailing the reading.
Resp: 10:25
